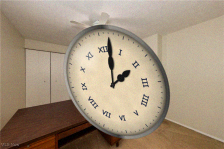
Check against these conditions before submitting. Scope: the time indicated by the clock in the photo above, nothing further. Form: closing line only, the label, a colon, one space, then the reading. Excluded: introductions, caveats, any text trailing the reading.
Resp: 2:02
